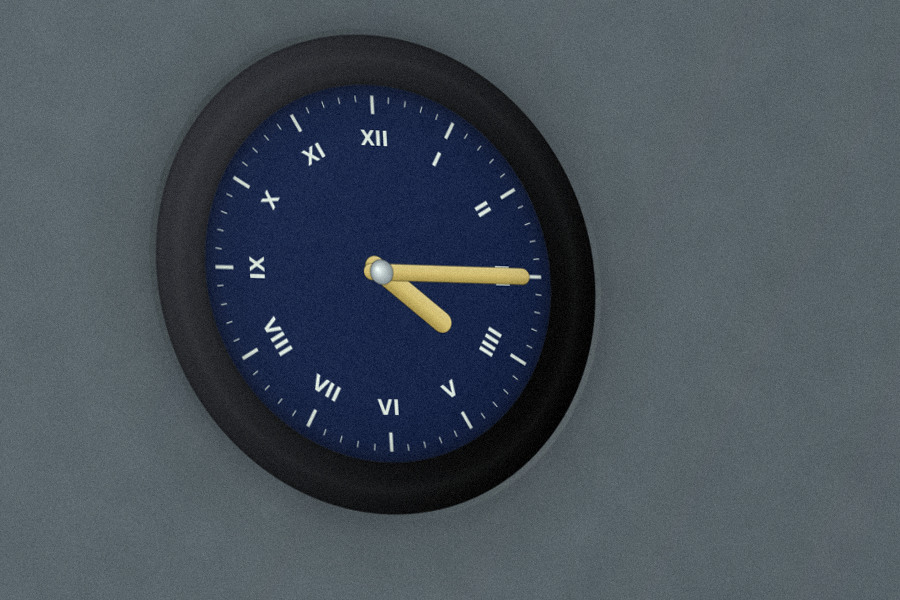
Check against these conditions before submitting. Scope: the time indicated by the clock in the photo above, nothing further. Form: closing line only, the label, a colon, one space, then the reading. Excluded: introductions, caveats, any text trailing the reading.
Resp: 4:15
